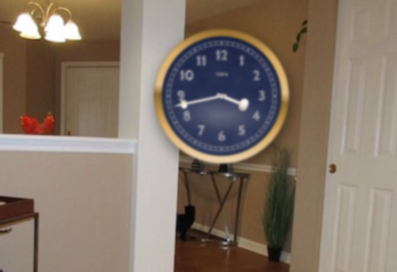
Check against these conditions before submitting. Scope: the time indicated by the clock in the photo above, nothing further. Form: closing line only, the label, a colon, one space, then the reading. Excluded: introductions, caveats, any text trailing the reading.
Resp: 3:43
